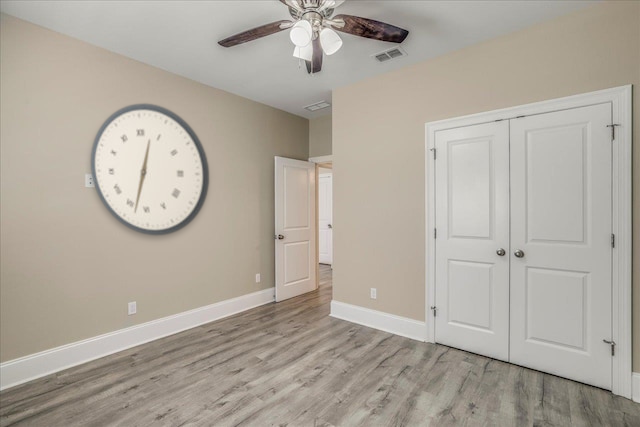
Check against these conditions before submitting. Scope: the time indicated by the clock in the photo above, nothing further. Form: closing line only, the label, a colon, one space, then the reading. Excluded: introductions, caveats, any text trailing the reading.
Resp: 12:33
